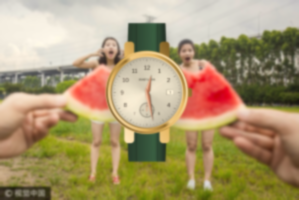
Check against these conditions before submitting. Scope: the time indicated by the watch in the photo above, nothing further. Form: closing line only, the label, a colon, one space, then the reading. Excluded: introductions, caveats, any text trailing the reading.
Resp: 12:28
